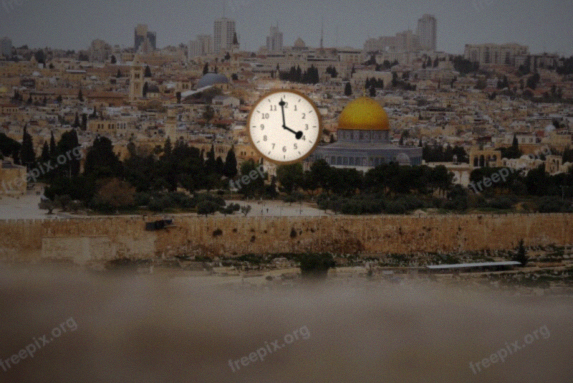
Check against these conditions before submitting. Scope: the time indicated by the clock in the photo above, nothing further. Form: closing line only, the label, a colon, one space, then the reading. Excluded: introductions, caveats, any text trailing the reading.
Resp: 3:59
